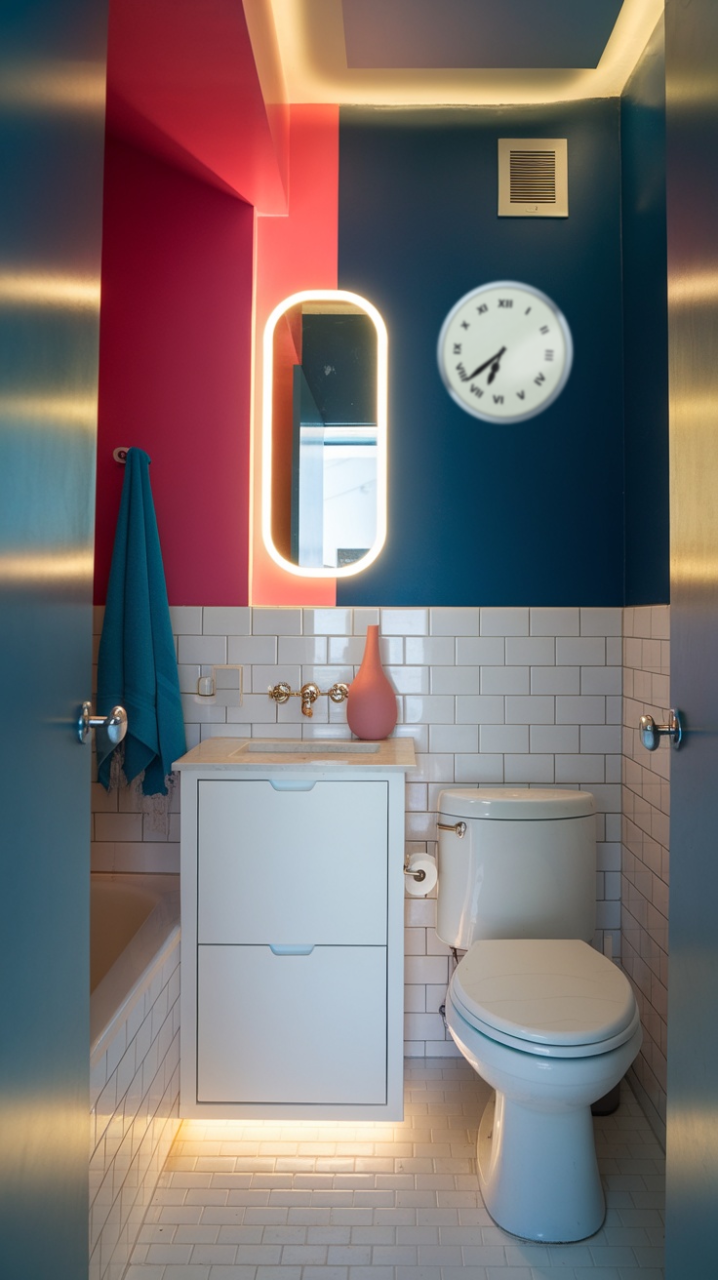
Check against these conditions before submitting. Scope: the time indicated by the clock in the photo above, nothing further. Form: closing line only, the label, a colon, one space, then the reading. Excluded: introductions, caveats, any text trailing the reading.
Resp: 6:38
